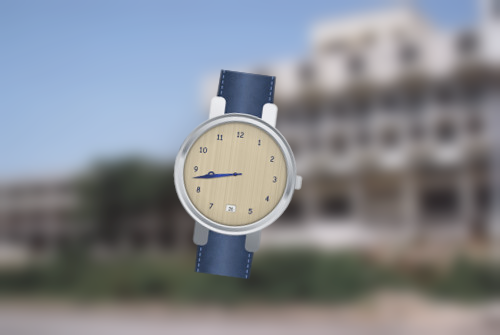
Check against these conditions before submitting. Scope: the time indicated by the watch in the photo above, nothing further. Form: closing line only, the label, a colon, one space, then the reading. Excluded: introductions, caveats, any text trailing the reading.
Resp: 8:43
